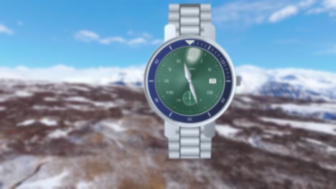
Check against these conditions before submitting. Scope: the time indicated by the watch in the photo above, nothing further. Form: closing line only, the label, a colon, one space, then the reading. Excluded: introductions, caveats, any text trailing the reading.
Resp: 11:27
